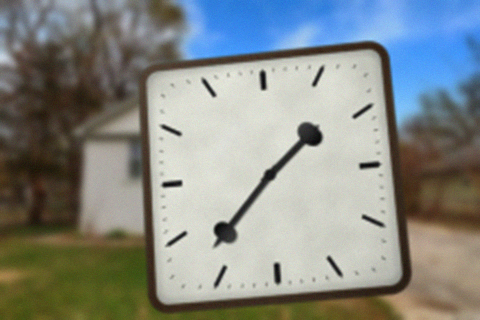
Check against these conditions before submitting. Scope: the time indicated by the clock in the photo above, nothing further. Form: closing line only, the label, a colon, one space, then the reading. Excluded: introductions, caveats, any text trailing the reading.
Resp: 1:37
